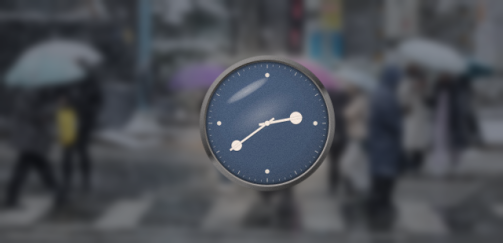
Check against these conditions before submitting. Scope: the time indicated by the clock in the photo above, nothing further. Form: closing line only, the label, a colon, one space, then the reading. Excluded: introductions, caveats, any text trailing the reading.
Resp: 2:39
